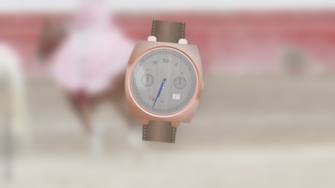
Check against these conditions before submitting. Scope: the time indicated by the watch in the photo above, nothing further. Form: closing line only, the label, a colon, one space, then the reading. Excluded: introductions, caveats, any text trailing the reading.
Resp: 6:33
